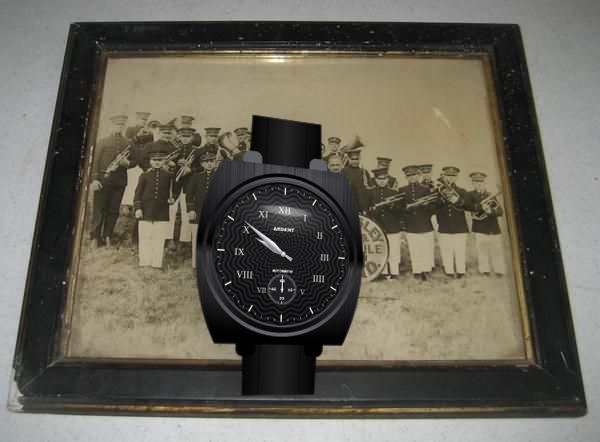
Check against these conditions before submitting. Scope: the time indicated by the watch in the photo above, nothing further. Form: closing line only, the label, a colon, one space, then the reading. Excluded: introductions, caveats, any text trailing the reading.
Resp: 9:51
